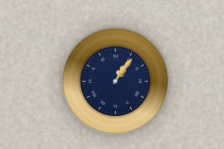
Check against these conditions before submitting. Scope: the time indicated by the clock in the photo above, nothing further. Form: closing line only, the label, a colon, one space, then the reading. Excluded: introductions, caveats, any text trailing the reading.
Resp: 1:06
